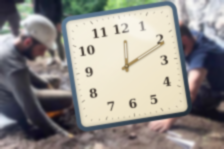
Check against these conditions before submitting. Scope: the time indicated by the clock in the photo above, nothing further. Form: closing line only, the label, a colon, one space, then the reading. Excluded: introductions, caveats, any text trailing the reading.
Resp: 12:11
